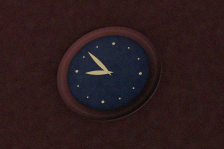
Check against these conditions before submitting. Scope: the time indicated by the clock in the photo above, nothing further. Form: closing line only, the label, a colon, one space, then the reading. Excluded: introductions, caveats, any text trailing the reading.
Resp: 8:52
